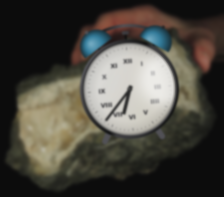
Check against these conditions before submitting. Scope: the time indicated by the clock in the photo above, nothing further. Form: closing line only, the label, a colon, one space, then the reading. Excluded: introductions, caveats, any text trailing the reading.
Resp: 6:37
